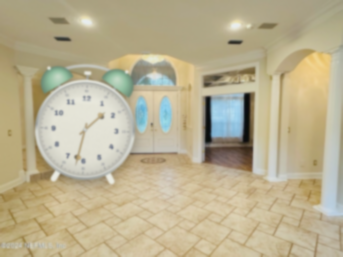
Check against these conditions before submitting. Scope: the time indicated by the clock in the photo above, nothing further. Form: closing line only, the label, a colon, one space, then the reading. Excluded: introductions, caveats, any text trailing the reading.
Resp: 1:32
